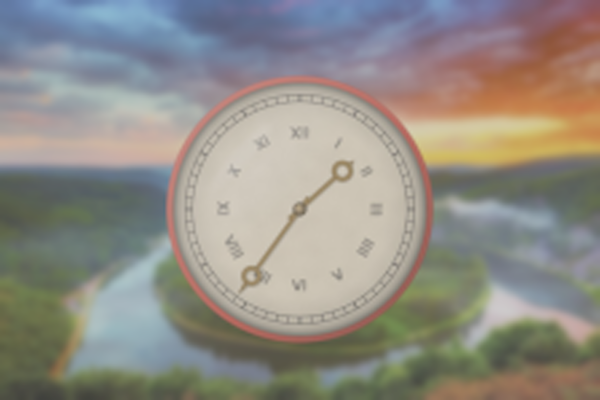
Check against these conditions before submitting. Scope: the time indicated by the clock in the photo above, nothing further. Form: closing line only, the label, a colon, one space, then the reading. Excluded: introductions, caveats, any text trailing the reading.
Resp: 1:36
